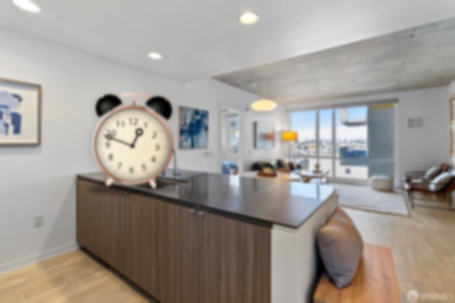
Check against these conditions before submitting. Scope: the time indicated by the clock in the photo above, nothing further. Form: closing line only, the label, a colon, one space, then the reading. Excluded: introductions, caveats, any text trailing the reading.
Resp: 12:48
